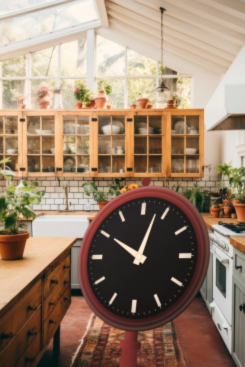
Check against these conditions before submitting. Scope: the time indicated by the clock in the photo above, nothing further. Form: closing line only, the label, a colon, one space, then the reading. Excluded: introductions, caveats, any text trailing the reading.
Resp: 10:03
